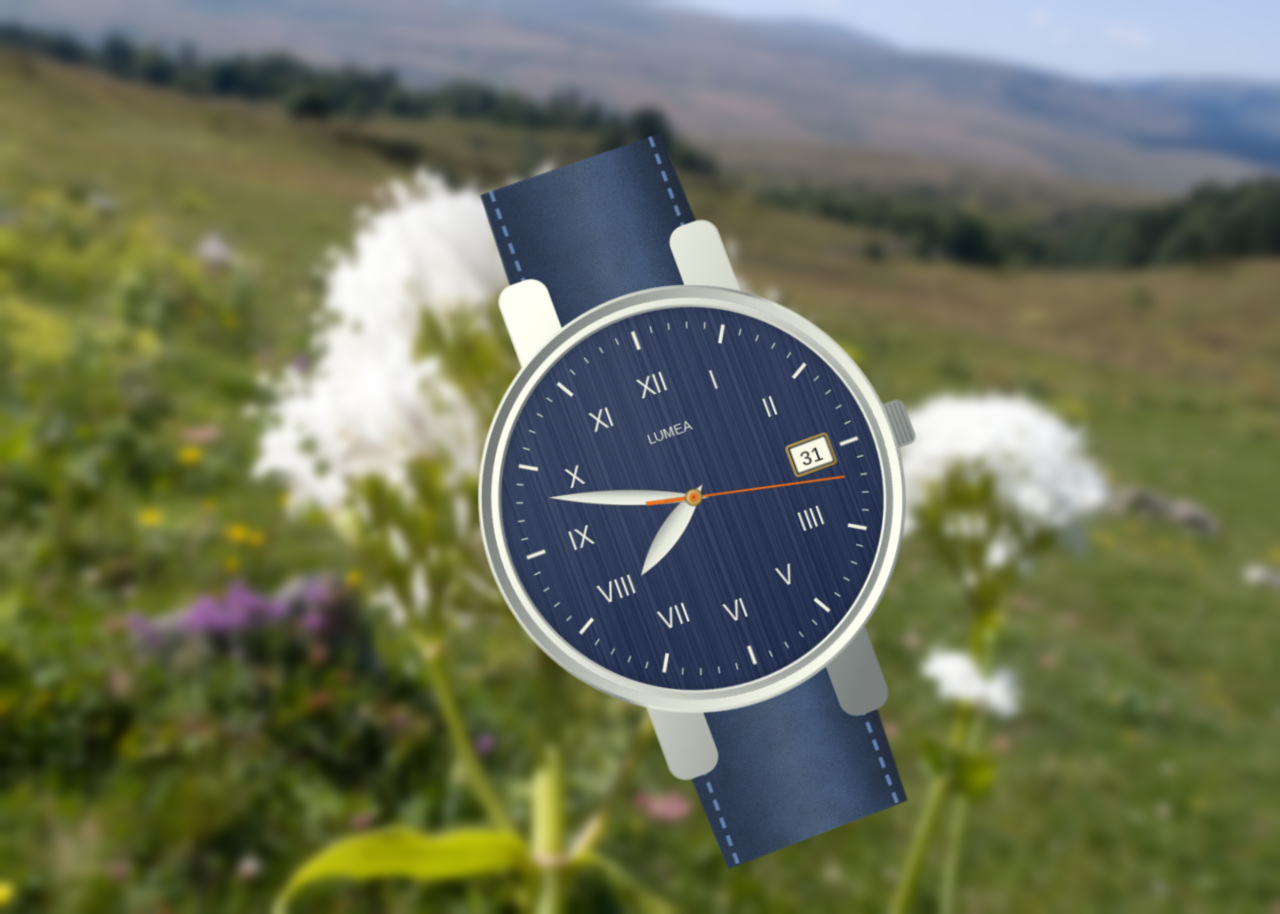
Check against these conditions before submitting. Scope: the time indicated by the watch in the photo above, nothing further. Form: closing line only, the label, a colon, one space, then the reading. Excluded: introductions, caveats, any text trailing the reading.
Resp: 7:48:17
